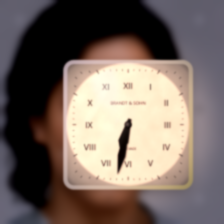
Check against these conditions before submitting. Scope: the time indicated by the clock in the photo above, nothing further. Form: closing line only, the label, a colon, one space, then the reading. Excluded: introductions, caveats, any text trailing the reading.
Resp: 6:32
